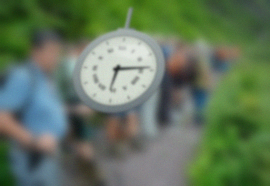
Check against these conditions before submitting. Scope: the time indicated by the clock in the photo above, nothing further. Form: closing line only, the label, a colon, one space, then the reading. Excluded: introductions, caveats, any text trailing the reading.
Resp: 6:14
